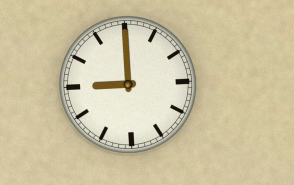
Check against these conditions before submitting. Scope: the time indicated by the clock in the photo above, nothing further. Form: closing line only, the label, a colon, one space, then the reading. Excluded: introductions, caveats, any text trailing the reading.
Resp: 9:00
